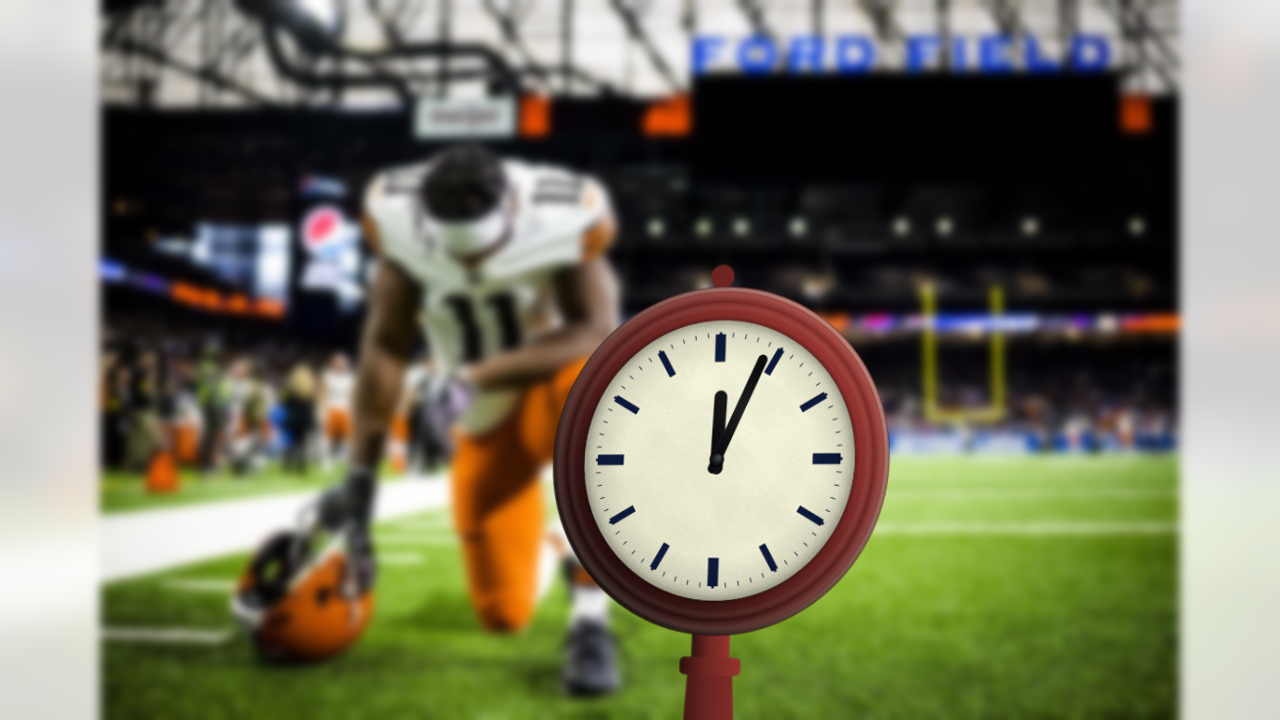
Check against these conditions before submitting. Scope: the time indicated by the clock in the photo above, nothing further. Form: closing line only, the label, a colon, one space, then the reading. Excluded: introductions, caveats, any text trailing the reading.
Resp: 12:04
